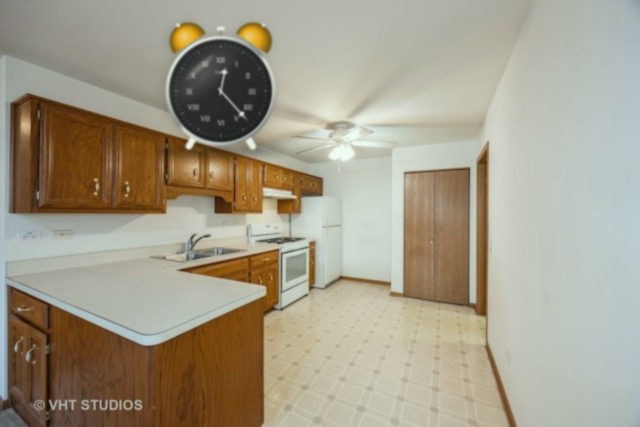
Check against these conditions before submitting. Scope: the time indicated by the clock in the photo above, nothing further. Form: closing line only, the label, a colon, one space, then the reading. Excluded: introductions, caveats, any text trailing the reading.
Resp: 12:23
